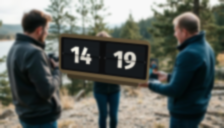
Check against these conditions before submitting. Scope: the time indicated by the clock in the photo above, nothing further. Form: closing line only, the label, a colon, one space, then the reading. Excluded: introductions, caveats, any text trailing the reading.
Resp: 14:19
